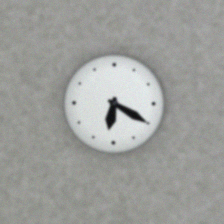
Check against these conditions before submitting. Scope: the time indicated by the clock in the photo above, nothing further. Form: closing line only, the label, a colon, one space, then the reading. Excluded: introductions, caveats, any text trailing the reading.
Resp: 6:20
